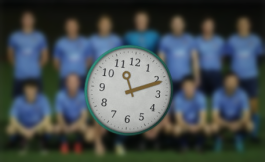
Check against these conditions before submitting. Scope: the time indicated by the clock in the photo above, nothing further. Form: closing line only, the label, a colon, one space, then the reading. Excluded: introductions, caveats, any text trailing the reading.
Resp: 11:11
